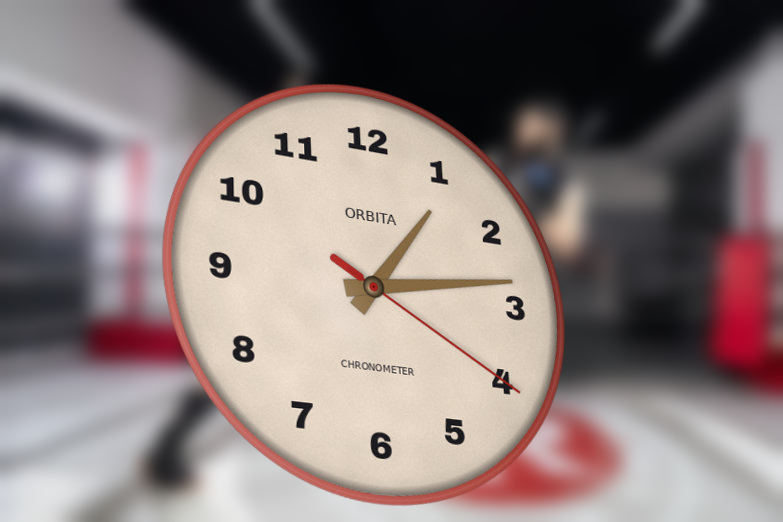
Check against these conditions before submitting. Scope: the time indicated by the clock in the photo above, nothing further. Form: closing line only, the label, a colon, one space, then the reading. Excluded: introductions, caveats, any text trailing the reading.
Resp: 1:13:20
